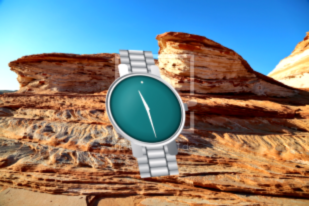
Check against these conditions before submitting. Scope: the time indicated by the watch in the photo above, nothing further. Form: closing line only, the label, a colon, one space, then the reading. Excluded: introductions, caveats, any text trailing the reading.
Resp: 11:29
